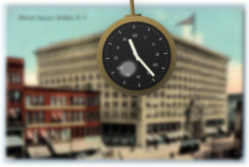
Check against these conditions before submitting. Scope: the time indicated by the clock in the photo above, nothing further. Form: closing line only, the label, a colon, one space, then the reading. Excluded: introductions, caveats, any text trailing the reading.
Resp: 11:24
